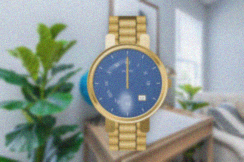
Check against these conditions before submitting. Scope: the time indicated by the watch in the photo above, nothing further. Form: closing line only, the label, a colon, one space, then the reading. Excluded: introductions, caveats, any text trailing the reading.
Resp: 12:00
